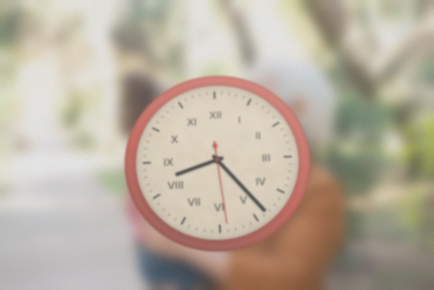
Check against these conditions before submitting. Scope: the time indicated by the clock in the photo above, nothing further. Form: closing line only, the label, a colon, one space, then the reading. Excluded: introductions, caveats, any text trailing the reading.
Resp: 8:23:29
